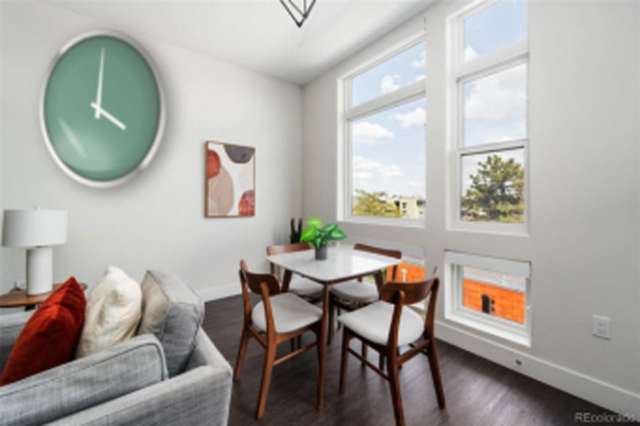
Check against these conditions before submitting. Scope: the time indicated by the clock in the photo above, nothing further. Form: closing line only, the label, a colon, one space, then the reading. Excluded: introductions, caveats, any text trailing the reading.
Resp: 4:01
